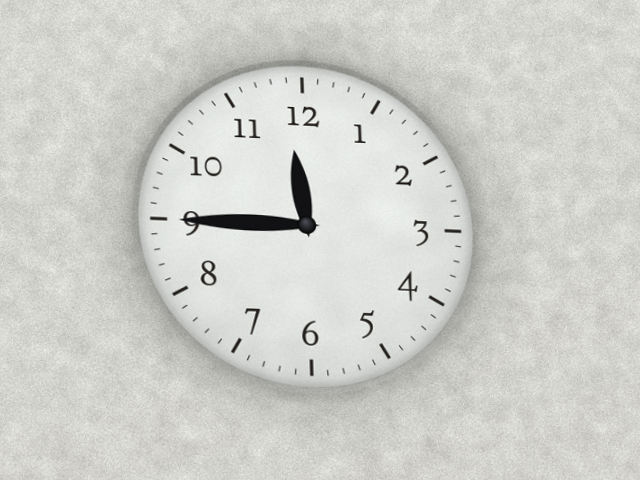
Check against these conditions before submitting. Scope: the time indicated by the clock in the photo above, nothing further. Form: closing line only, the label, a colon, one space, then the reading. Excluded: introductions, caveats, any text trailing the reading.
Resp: 11:45
